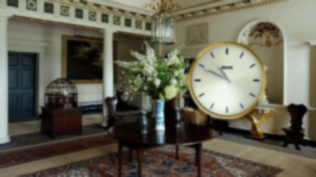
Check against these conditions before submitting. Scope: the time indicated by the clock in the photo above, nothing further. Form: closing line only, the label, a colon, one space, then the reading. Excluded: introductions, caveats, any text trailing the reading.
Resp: 10:49
